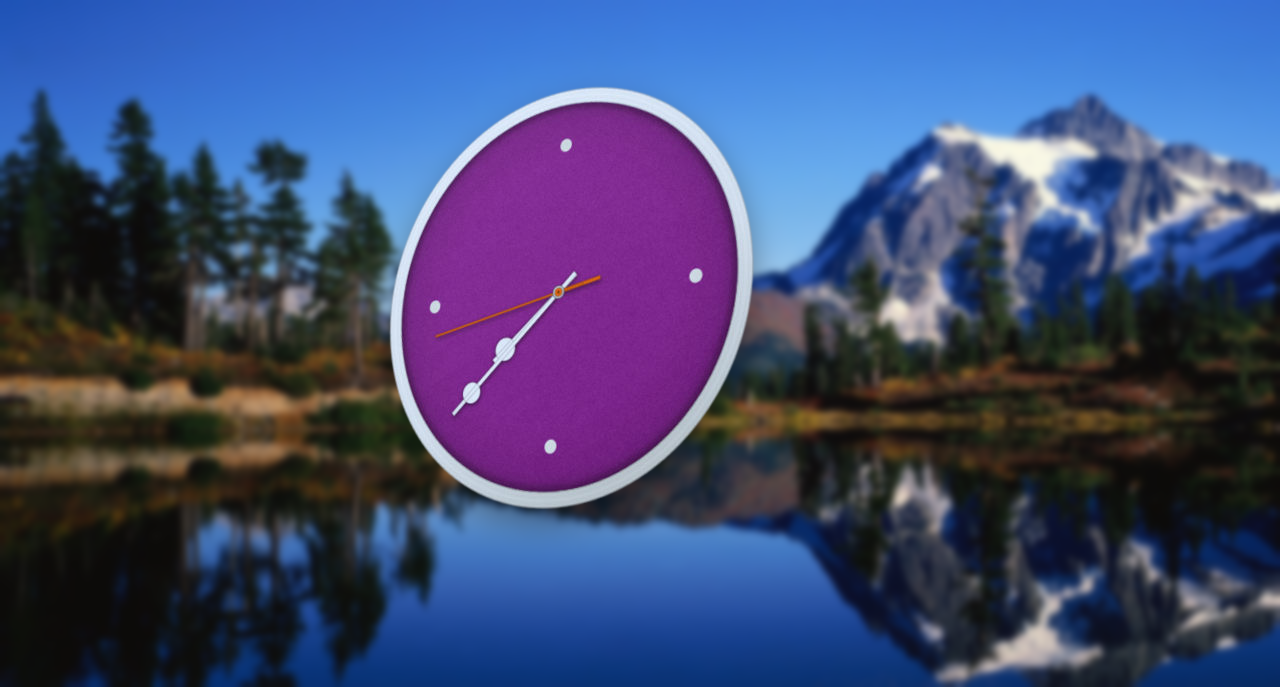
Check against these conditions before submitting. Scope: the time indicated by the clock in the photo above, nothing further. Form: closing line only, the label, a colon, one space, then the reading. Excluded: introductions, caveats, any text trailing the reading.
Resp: 7:37:43
